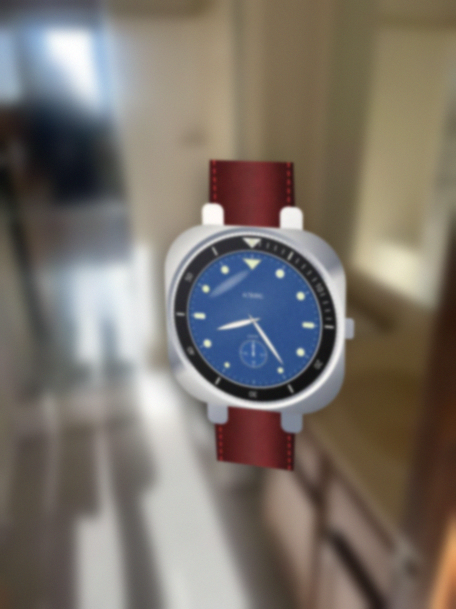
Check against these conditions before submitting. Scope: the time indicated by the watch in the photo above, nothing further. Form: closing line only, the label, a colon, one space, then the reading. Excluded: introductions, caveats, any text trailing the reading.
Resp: 8:24
